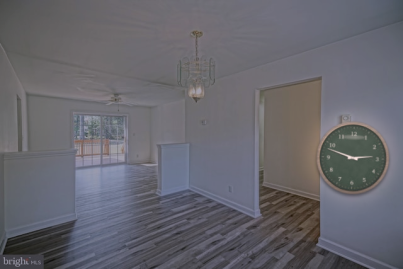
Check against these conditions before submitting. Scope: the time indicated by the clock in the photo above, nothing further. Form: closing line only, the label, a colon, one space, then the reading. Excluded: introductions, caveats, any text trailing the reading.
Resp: 2:48
